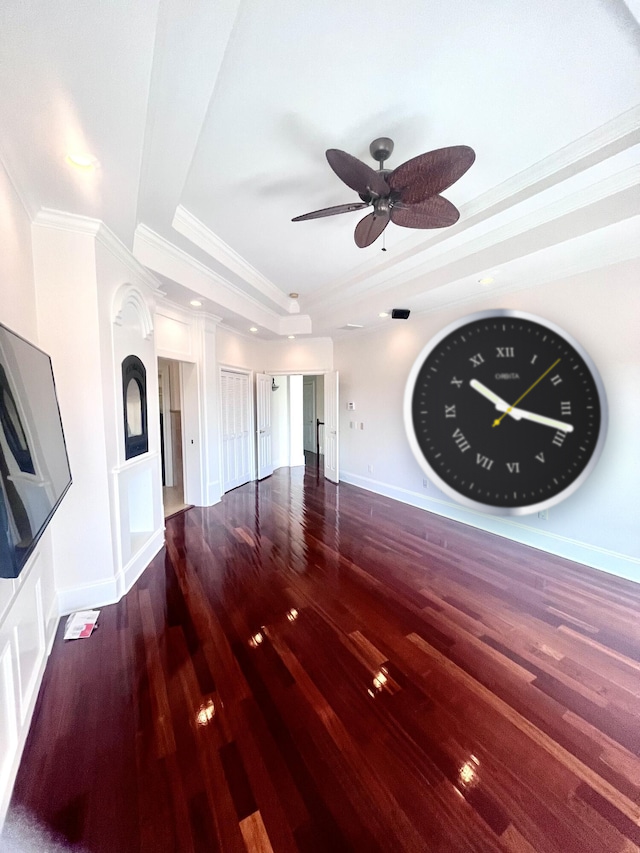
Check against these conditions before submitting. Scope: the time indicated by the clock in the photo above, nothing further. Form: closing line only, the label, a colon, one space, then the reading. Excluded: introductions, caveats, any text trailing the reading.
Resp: 10:18:08
